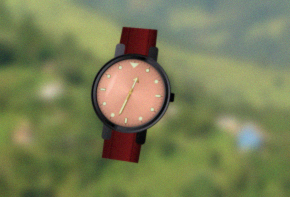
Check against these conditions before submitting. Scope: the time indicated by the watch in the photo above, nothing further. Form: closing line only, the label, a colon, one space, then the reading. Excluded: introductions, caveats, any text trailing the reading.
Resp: 12:33
